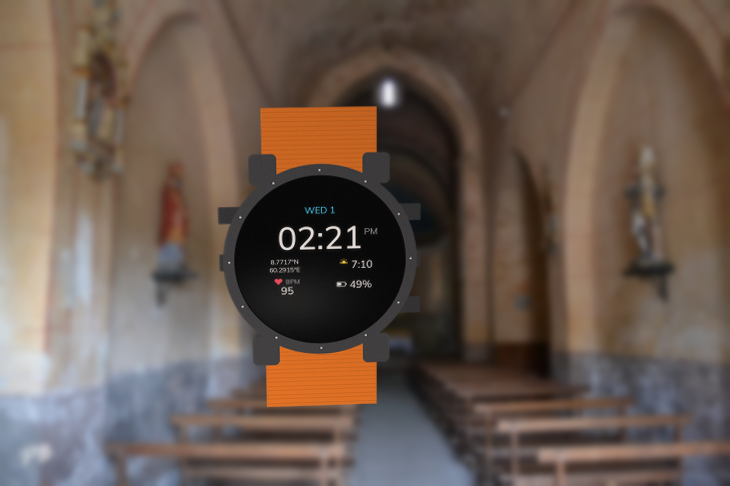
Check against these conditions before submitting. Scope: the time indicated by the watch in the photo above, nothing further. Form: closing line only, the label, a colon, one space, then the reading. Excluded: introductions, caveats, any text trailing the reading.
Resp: 2:21
